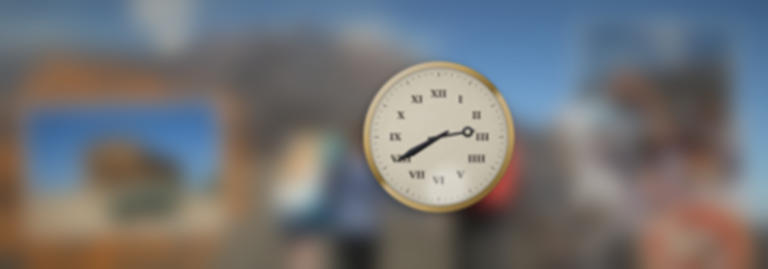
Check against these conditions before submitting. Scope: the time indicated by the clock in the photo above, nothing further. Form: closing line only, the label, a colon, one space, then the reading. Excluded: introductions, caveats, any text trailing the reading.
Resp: 2:40
